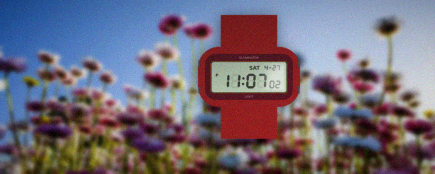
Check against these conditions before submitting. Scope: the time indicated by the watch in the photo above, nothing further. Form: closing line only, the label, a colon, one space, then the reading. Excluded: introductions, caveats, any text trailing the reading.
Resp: 11:07:02
